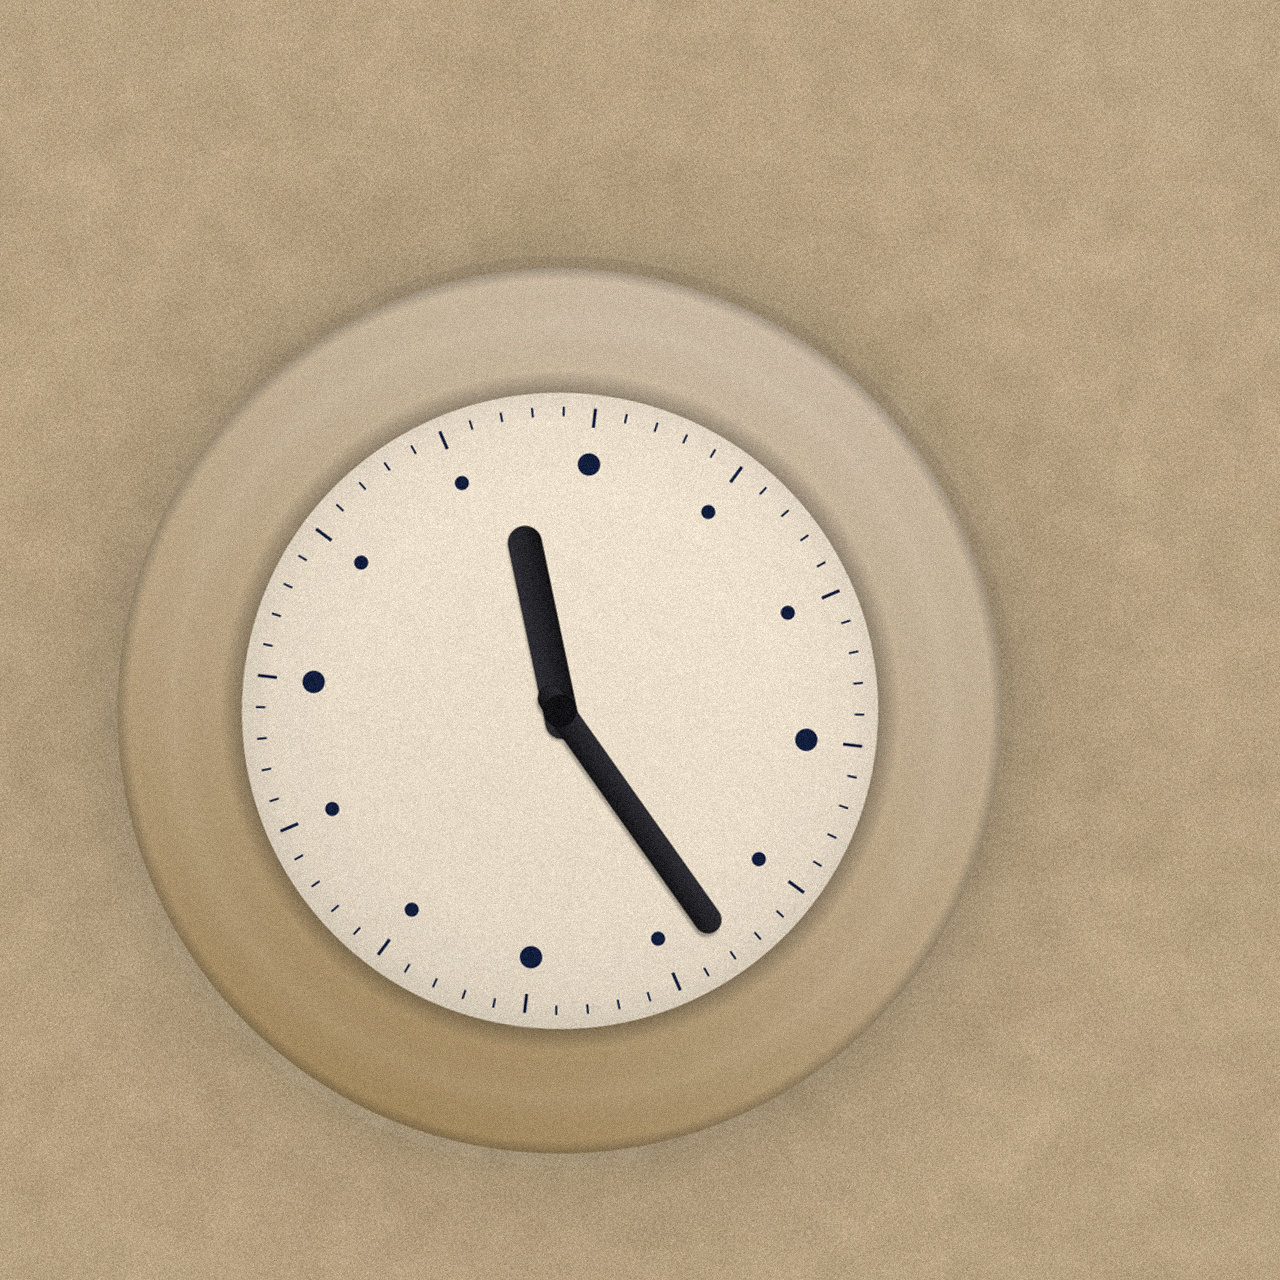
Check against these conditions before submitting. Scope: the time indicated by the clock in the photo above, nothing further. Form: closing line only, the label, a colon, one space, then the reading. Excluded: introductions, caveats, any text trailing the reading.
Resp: 11:23
